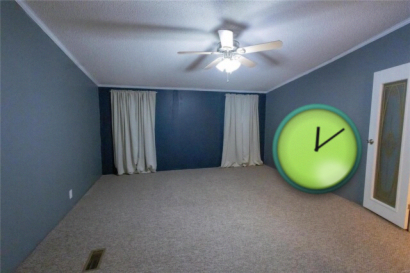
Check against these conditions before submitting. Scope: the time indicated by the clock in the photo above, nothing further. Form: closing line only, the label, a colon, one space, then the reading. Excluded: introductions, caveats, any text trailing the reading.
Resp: 12:09
